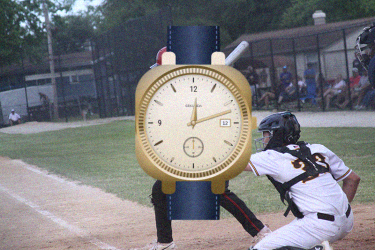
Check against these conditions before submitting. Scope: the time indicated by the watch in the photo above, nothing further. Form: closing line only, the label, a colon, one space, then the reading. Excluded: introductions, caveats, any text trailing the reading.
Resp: 12:12
